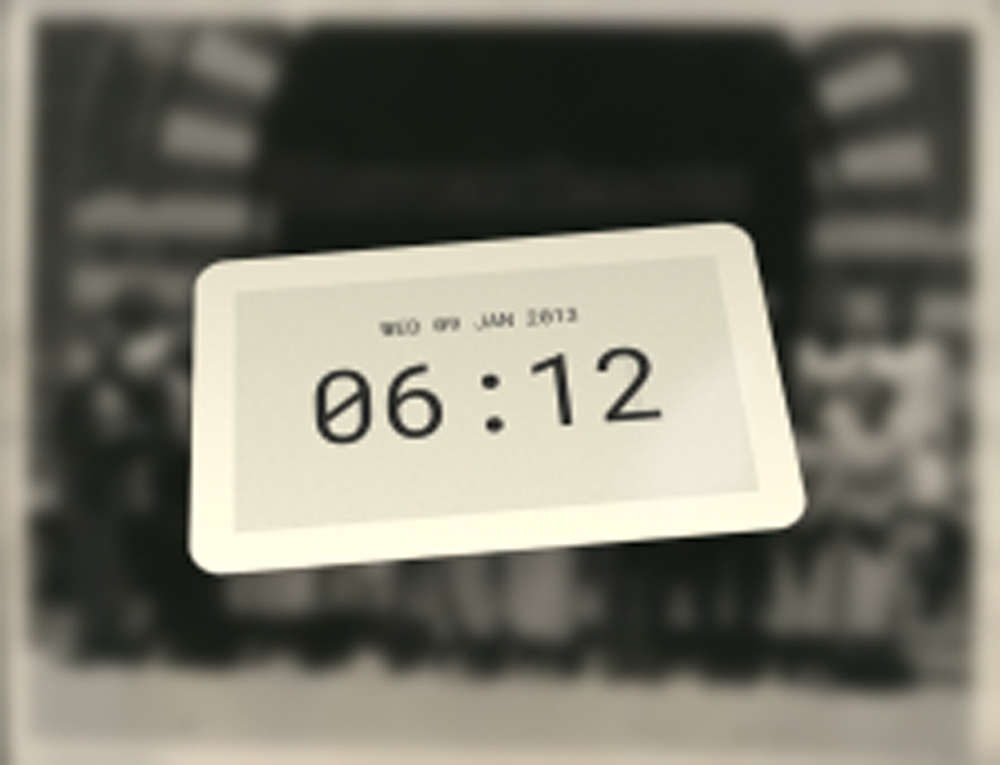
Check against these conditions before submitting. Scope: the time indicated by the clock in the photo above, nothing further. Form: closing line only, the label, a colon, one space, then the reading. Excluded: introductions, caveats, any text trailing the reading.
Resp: 6:12
